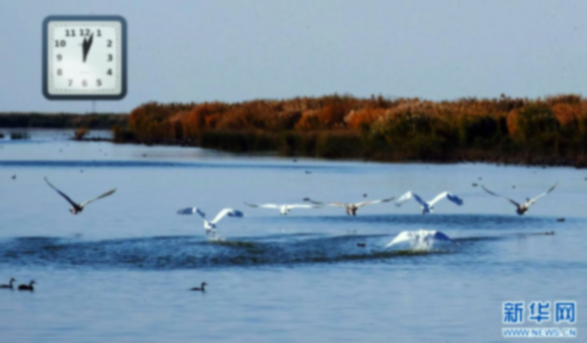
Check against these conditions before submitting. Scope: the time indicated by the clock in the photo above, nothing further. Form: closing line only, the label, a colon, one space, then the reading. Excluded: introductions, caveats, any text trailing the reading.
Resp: 12:03
